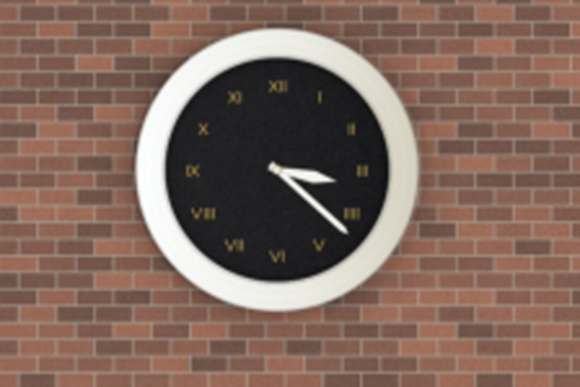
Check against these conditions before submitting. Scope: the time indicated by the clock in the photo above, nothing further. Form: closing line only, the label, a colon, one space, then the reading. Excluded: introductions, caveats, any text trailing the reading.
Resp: 3:22
